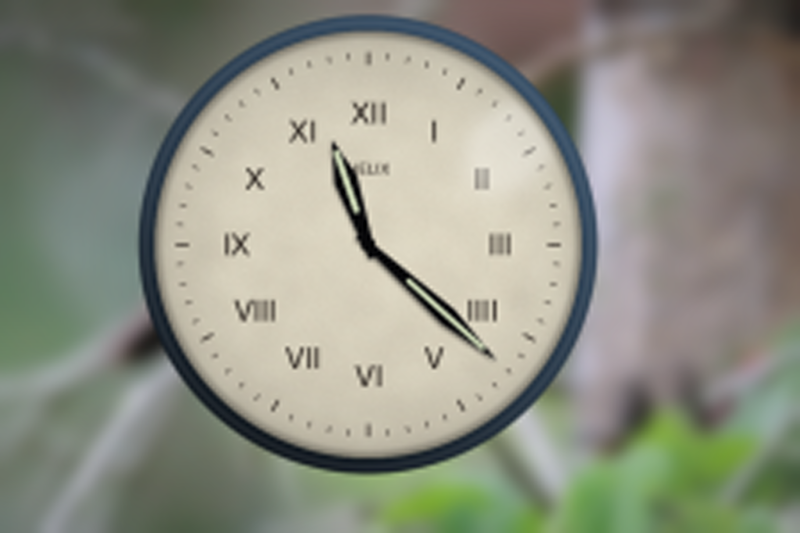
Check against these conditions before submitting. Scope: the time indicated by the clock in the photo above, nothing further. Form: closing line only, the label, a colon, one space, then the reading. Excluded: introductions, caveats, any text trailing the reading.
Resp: 11:22
